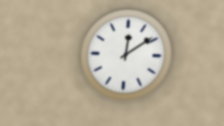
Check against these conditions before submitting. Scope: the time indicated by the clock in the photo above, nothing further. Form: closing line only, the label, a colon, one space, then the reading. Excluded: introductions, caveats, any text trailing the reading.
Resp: 12:09
